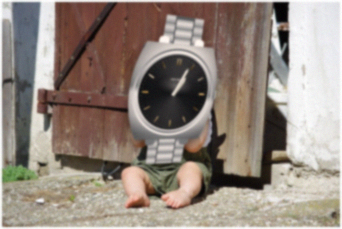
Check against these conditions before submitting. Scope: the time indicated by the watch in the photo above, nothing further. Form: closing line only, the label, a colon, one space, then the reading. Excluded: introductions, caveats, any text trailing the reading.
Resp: 1:04
